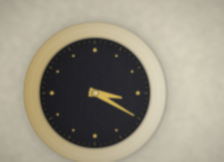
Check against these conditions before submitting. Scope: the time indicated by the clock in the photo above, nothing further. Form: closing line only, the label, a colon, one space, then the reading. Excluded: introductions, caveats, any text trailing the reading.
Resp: 3:20
